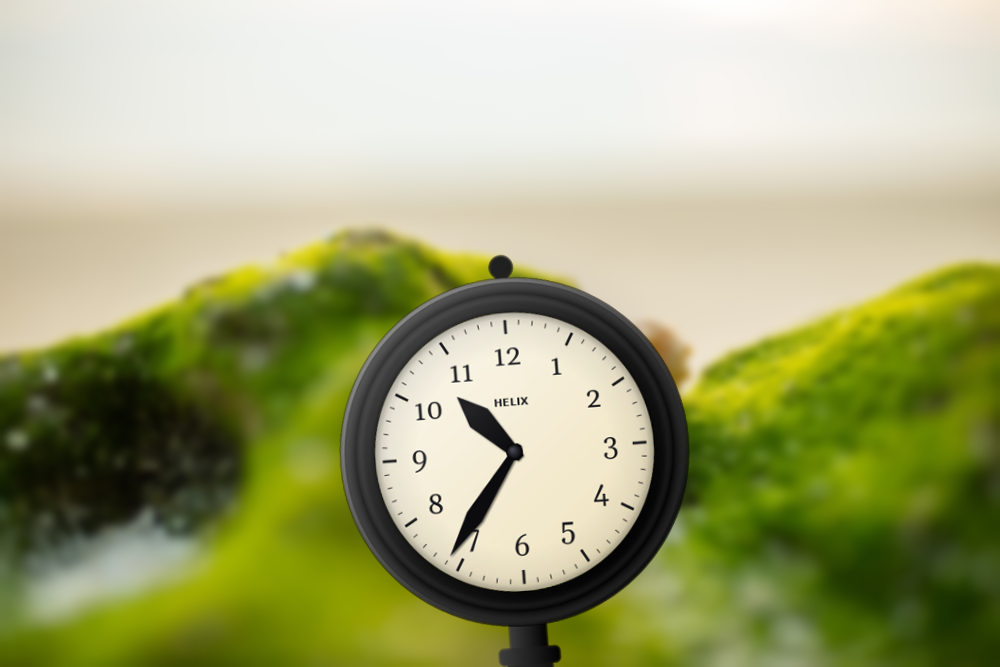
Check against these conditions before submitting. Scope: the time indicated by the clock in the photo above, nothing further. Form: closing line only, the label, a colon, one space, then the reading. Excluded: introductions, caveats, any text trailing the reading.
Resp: 10:36
